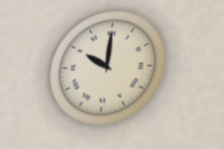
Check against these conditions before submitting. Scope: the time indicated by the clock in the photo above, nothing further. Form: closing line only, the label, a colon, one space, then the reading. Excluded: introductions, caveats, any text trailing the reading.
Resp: 10:00
